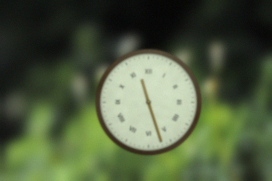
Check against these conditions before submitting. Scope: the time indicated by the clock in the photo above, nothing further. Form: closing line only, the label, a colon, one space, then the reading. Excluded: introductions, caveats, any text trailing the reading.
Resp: 11:27
